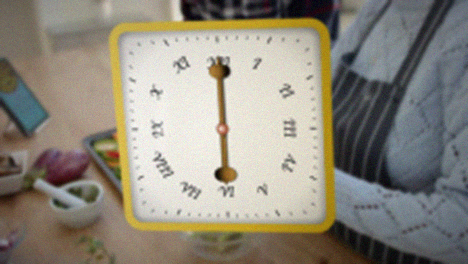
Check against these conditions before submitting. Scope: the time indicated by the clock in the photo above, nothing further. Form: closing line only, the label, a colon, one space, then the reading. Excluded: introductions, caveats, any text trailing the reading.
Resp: 6:00
